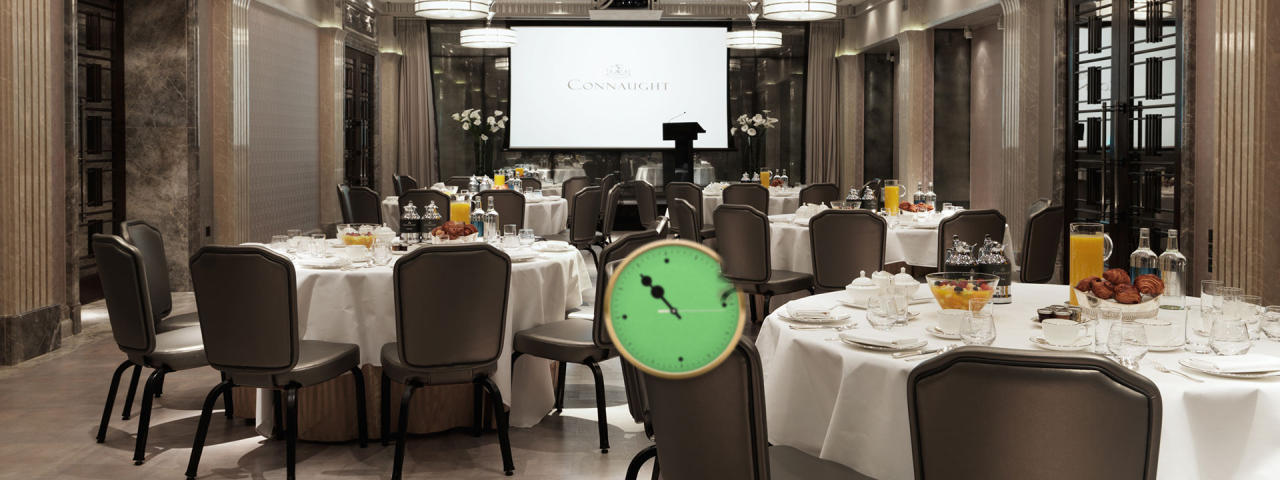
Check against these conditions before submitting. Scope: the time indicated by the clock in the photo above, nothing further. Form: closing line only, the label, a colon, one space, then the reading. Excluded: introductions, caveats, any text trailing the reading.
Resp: 10:54:16
